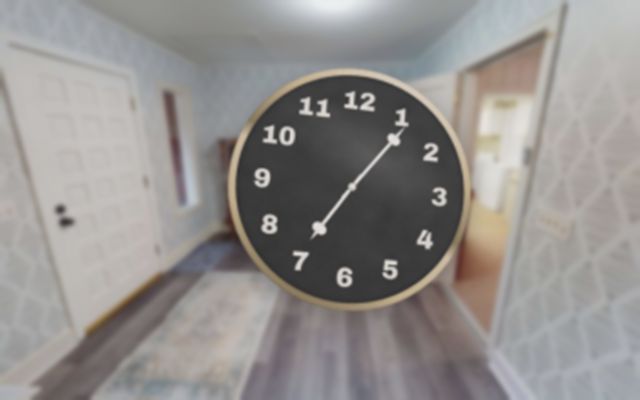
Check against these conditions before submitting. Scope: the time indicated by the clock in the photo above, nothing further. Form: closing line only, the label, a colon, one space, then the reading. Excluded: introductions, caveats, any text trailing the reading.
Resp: 7:06
